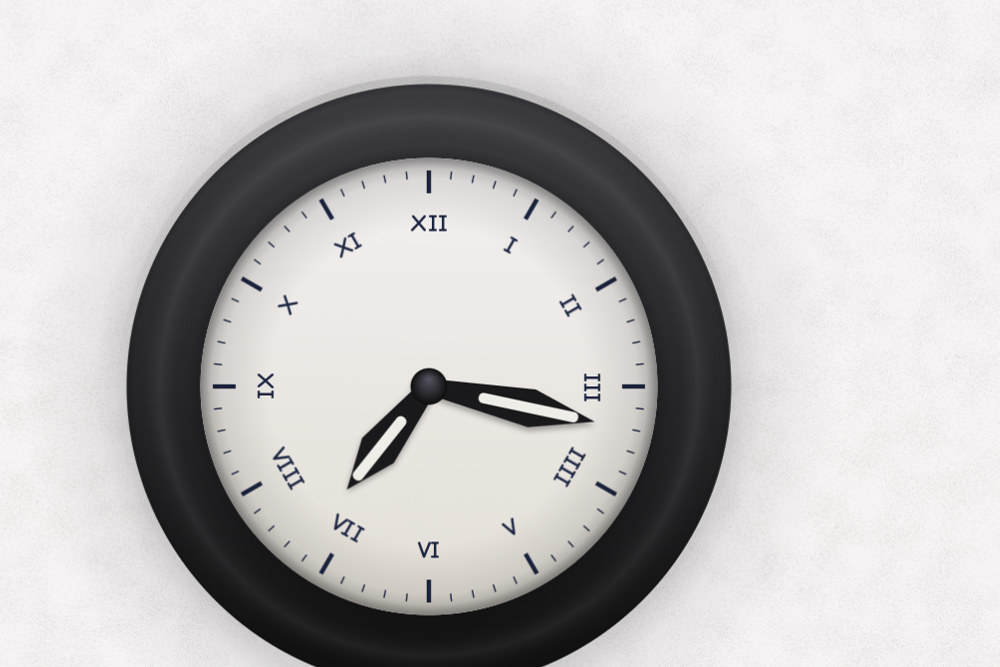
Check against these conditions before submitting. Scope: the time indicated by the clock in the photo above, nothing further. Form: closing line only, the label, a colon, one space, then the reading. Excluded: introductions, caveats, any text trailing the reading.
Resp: 7:17
